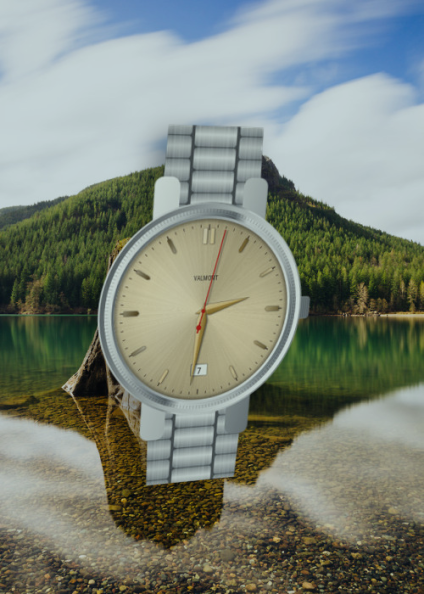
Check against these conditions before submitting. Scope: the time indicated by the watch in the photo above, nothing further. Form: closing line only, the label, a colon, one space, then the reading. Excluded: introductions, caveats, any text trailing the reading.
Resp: 2:31:02
